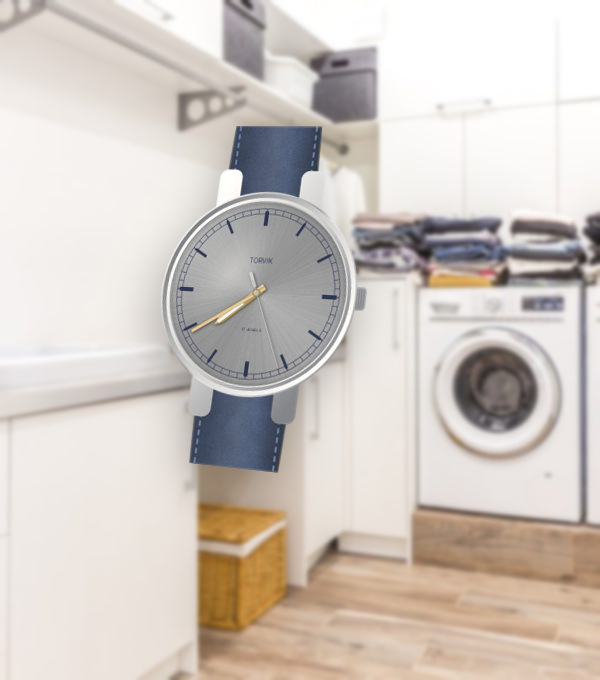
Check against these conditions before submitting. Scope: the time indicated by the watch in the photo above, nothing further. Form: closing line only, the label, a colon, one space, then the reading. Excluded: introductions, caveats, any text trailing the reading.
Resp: 7:39:26
